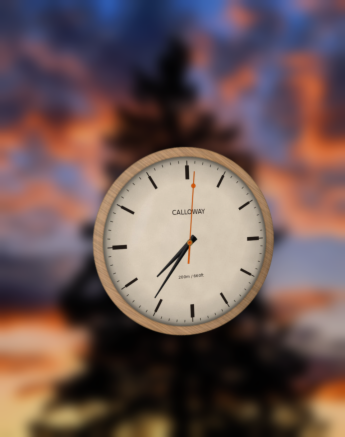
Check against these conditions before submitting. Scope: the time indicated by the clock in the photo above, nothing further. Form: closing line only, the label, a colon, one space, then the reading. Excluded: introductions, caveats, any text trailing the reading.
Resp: 7:36:01
